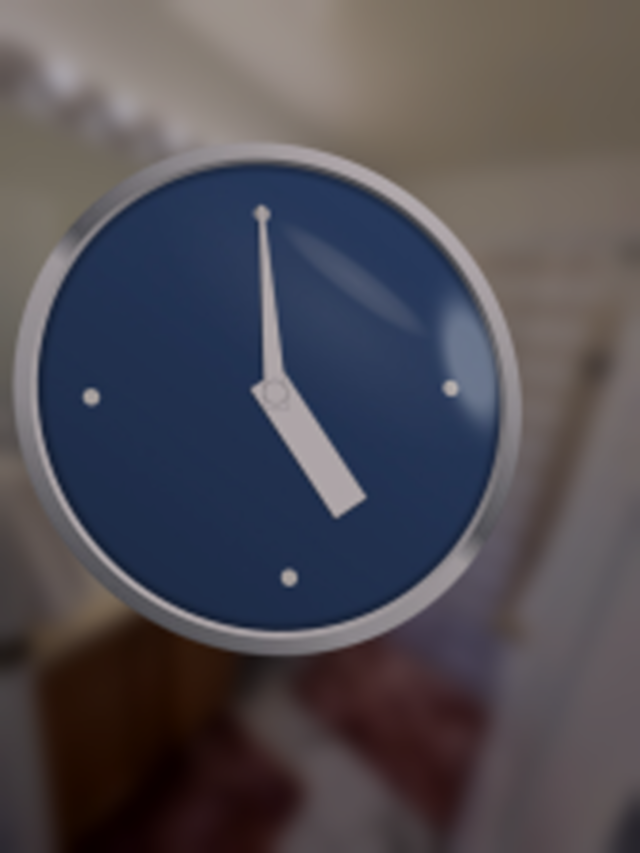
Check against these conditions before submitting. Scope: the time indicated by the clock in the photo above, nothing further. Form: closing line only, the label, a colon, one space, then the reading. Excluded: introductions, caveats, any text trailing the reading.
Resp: 5:00
